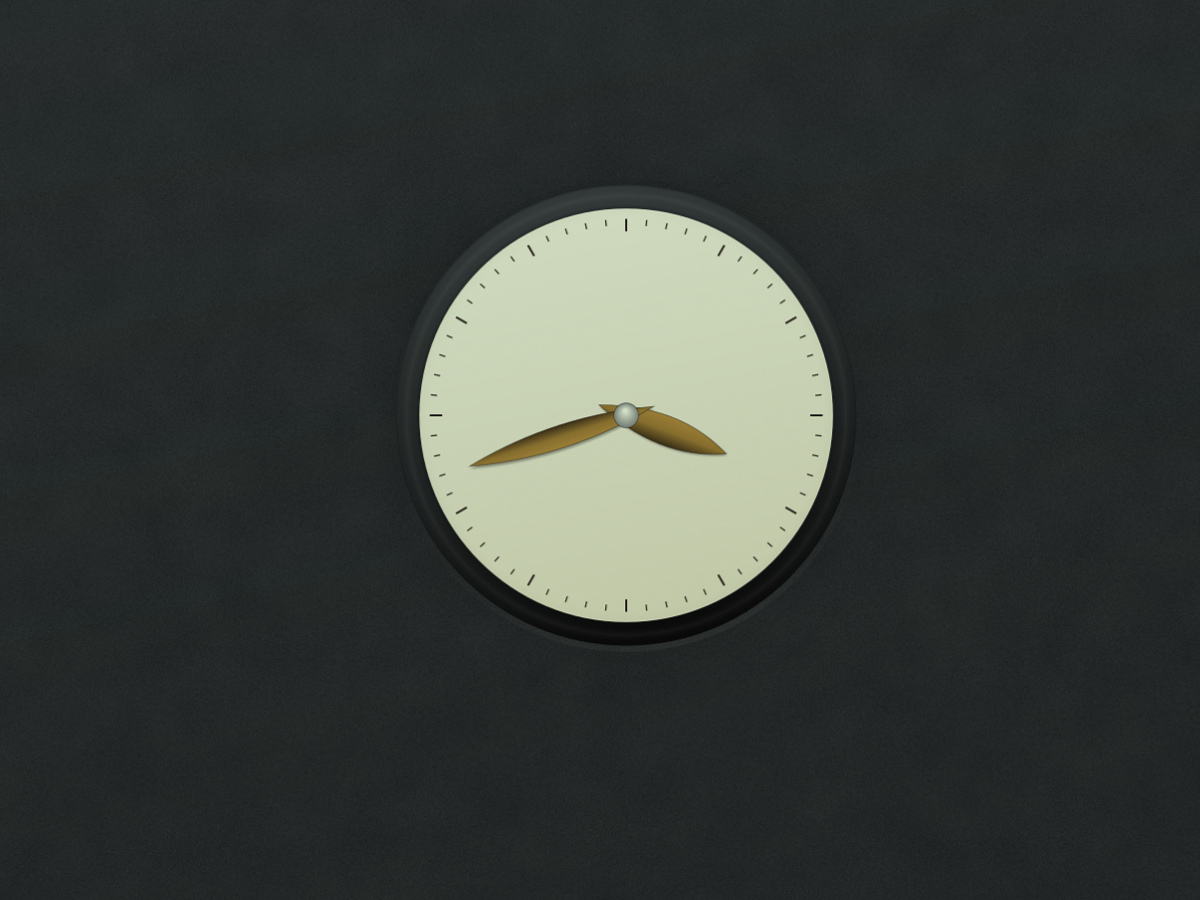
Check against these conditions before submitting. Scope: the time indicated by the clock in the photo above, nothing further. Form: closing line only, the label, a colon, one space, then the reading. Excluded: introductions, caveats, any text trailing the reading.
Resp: 3:42
